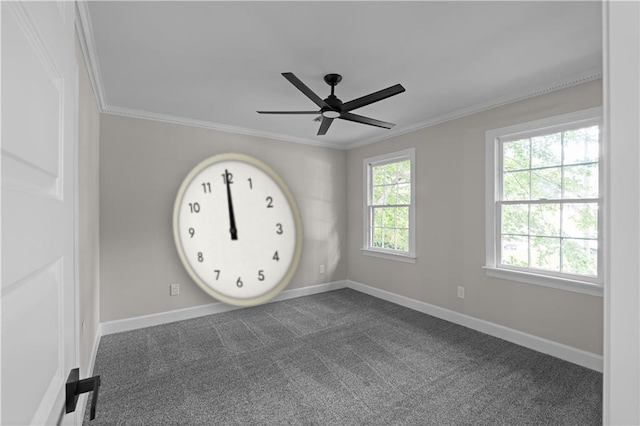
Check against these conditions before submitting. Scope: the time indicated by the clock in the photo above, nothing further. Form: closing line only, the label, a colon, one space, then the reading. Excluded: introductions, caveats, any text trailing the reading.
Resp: 12:00
